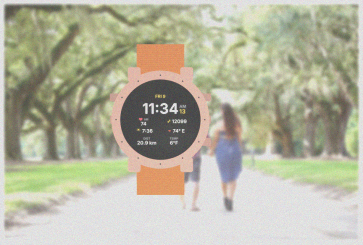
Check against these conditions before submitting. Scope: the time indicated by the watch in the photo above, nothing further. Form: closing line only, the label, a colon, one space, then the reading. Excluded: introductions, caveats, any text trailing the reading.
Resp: 11:34
